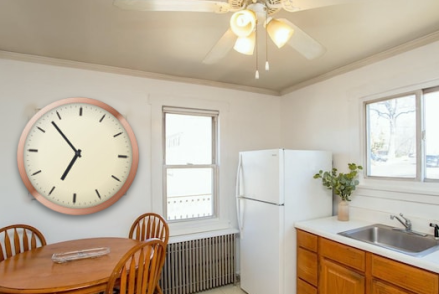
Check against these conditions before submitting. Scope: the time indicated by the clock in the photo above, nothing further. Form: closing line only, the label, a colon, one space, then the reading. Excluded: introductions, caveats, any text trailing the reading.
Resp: 6:53
